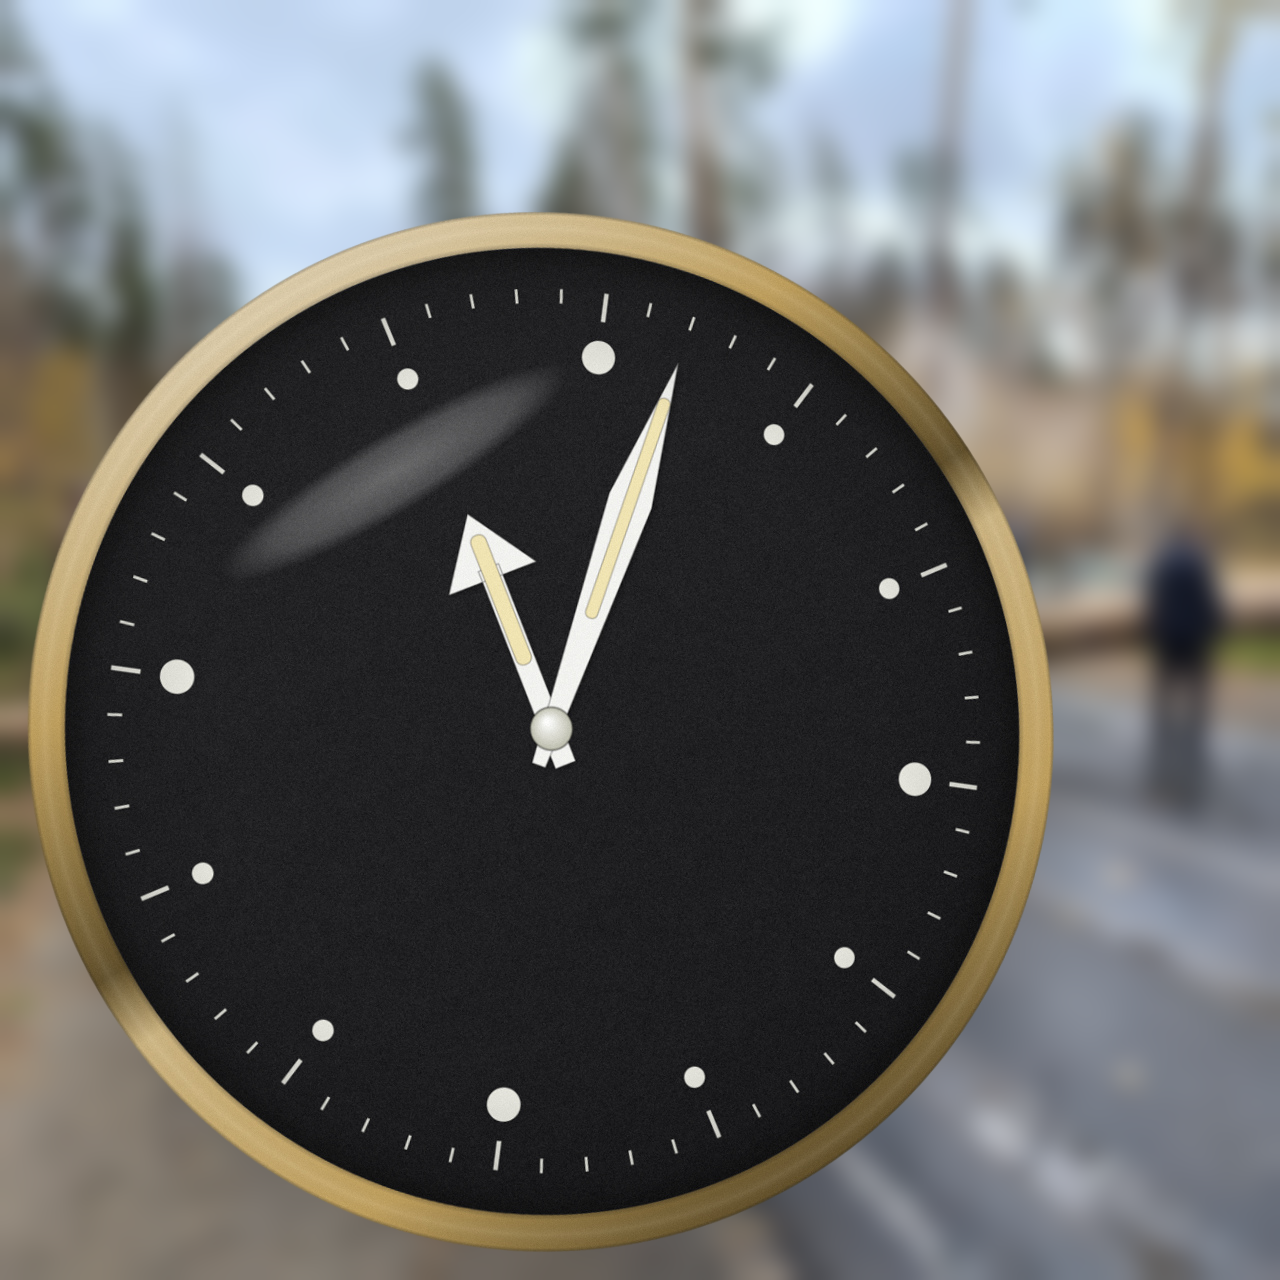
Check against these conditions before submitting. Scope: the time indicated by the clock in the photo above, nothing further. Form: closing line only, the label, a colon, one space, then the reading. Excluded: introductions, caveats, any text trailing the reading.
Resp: 11:02
